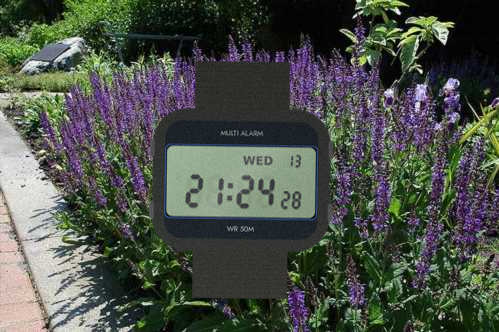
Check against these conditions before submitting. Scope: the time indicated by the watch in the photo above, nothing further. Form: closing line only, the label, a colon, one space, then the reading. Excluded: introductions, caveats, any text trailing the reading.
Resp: 21:24:28
